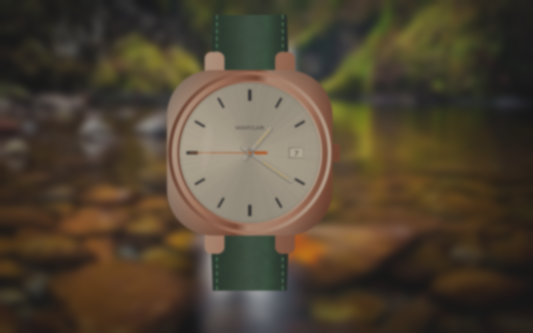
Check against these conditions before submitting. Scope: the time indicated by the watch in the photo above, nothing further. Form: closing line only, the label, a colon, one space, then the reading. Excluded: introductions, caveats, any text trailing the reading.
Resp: 1:20:45
